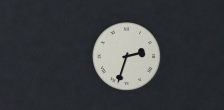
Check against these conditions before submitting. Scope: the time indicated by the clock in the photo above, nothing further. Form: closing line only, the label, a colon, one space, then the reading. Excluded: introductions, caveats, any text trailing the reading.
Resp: 2:33
